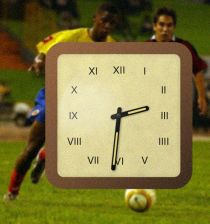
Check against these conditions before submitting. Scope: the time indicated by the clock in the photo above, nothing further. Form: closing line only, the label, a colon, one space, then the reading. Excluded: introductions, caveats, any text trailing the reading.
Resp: 2:31
